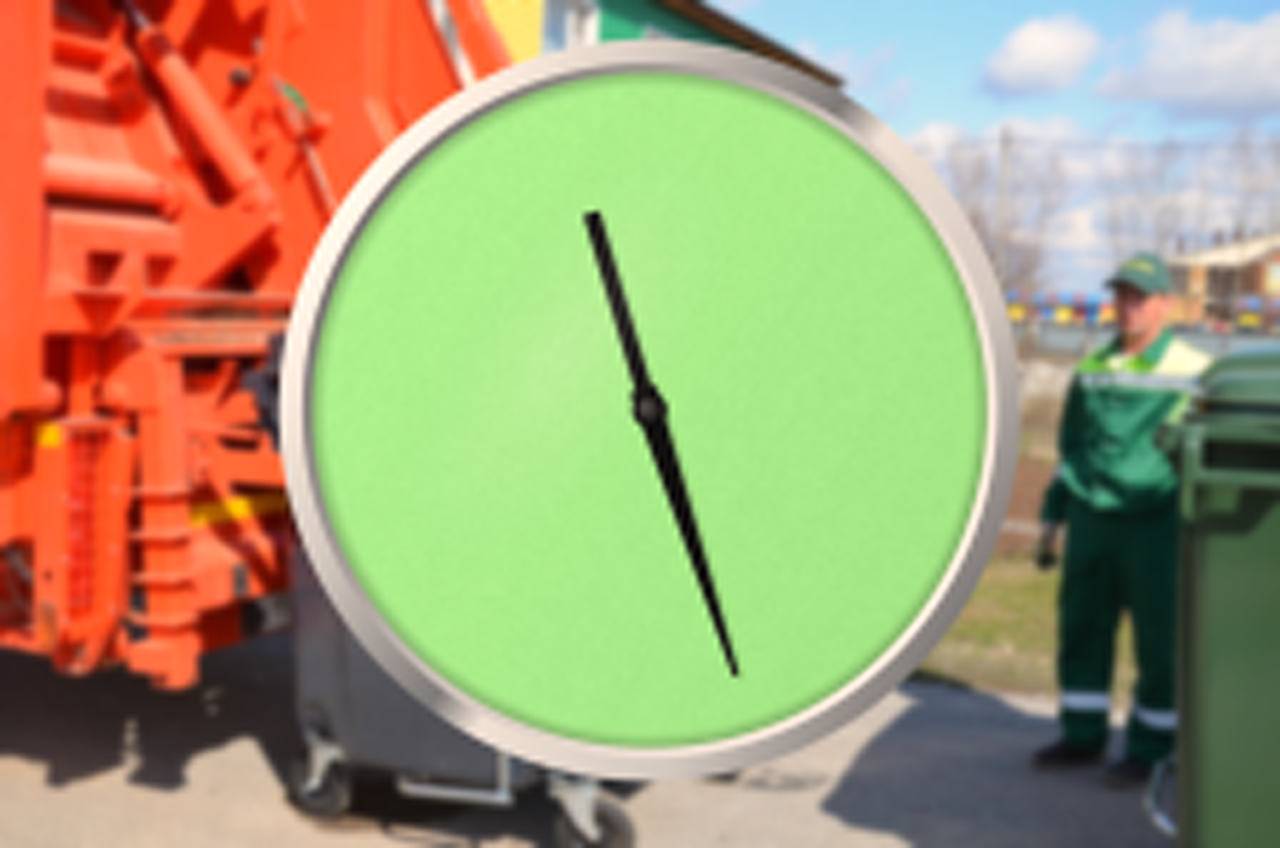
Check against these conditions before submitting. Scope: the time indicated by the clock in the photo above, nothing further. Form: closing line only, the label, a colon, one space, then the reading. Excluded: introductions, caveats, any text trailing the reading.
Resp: 11:27
